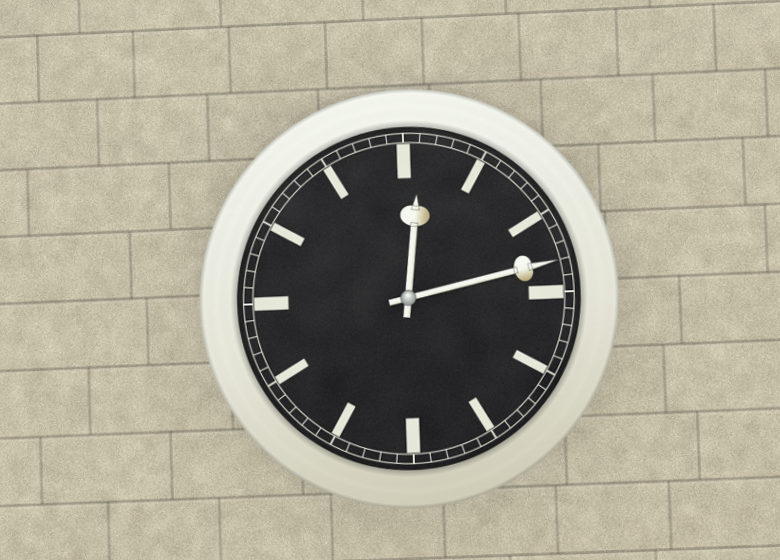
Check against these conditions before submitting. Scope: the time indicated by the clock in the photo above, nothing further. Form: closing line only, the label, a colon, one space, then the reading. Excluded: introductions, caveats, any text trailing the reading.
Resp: 12:13
